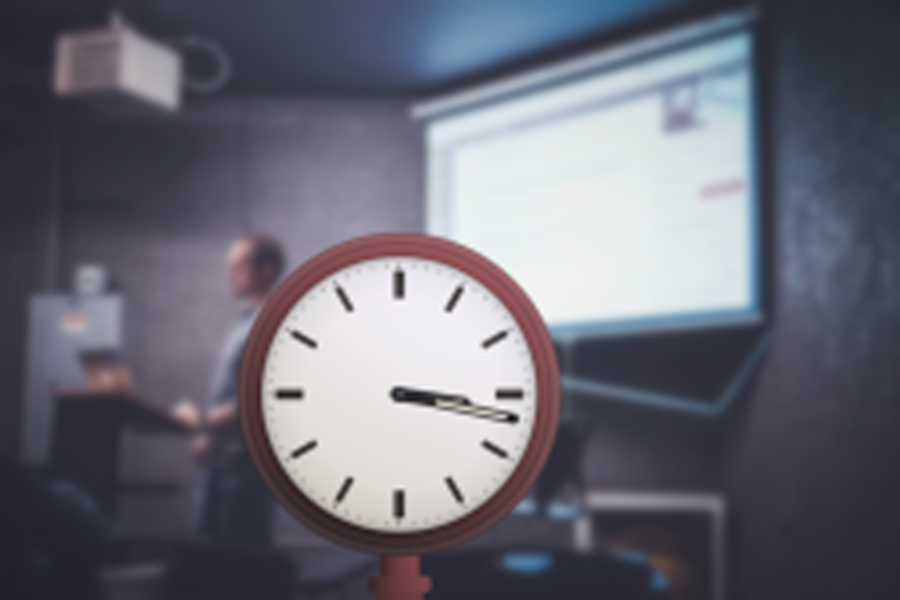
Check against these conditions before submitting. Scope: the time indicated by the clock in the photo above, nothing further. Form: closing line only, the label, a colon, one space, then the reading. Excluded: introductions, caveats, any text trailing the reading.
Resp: 3:17
